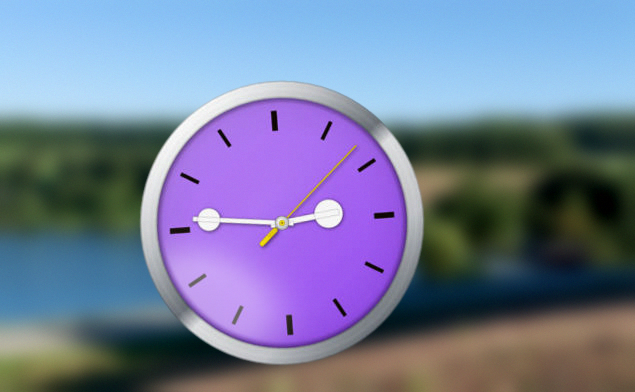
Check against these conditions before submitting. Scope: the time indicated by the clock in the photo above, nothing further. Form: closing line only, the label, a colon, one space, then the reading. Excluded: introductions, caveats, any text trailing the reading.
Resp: 2:46:08
